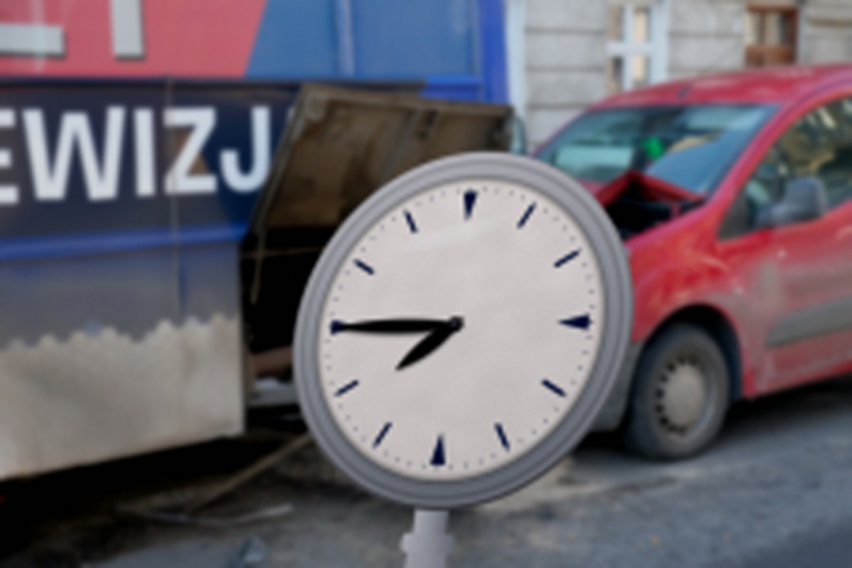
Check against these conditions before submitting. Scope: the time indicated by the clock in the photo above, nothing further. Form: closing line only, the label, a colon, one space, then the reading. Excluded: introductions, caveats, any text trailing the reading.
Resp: 7:45
